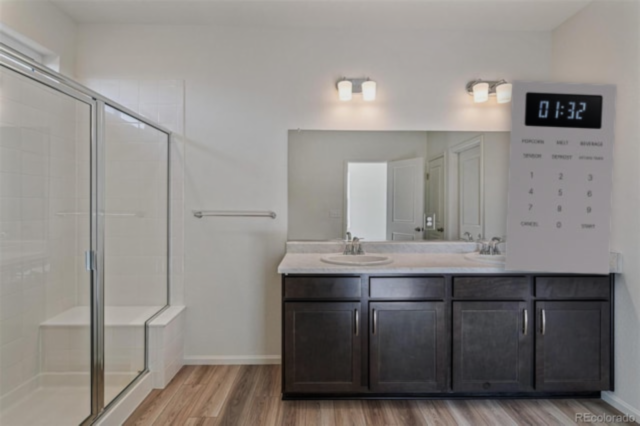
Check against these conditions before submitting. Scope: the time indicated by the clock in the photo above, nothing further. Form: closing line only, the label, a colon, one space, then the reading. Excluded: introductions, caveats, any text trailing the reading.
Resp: 1:32
